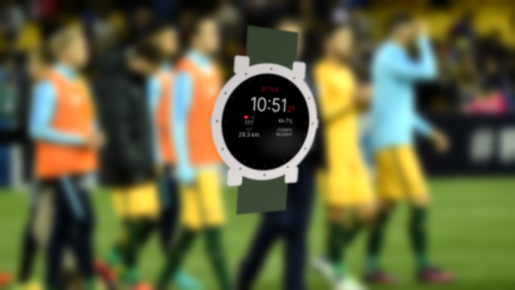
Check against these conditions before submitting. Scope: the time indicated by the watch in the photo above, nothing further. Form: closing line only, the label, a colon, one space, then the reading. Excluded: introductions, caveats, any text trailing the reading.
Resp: 10:51
